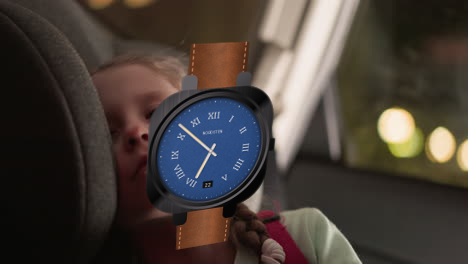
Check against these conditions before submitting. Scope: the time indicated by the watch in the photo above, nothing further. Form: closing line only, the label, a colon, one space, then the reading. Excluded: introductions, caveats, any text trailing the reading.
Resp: 6:52
